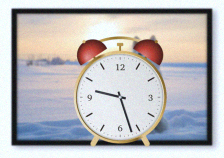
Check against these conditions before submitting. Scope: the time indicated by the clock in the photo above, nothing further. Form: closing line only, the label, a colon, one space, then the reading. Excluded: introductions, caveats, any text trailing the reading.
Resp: 9:27
